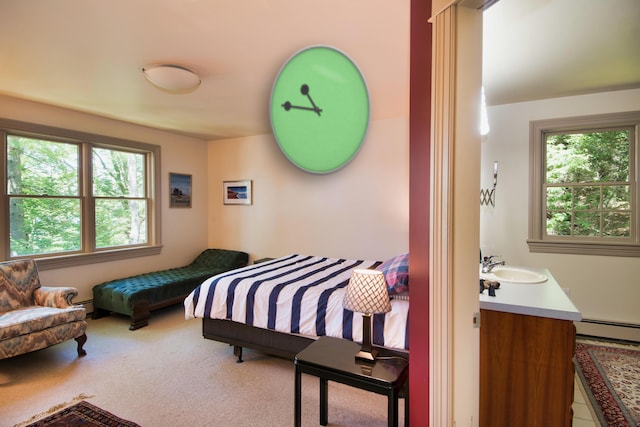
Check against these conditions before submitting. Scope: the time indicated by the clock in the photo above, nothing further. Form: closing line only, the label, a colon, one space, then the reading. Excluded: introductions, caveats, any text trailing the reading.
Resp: 10:46
